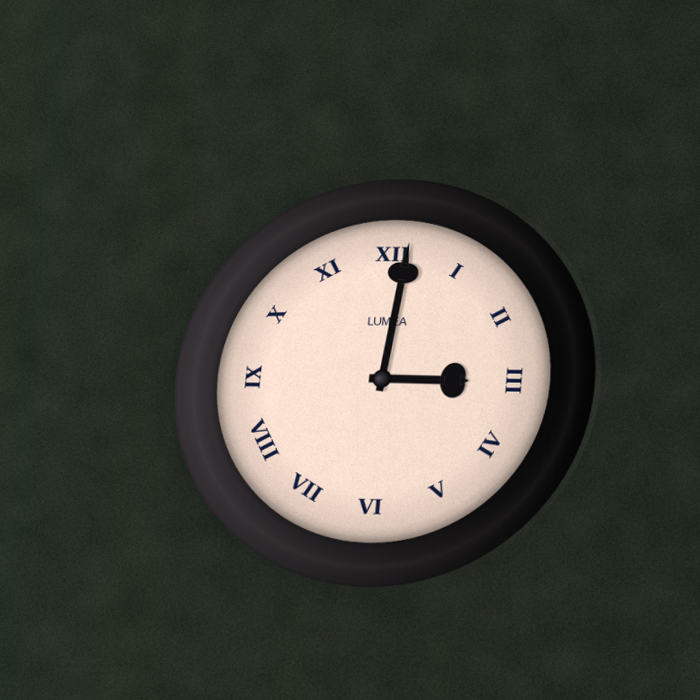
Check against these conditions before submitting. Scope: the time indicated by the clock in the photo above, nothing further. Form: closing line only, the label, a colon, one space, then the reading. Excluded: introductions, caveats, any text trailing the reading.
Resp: 3:01
